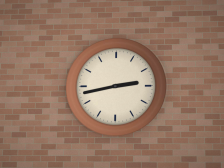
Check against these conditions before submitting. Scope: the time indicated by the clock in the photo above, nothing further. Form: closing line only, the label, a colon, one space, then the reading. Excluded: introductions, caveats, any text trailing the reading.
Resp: 2:43
